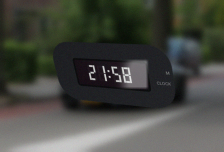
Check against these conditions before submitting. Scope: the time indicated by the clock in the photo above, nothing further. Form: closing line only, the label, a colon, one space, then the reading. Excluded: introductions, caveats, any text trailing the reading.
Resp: 21:58
